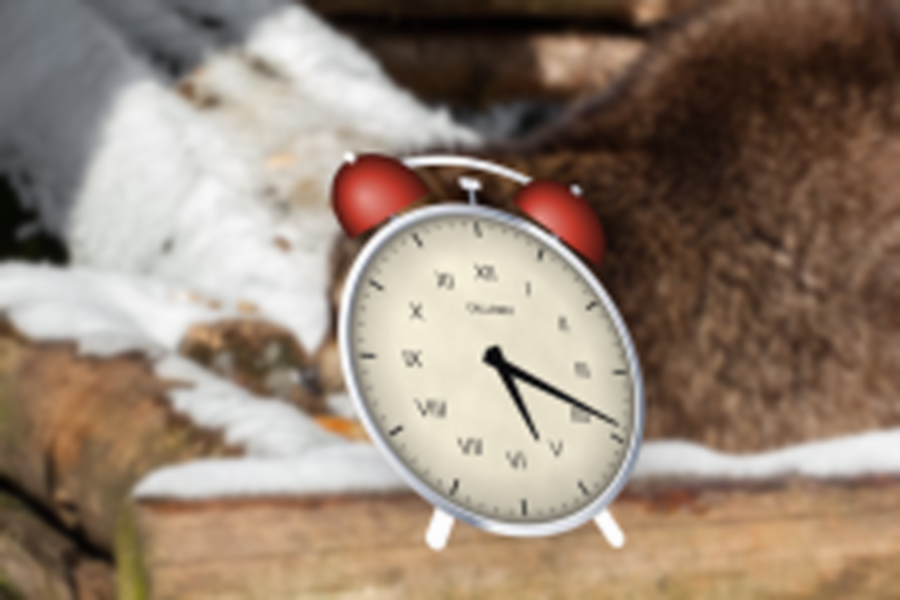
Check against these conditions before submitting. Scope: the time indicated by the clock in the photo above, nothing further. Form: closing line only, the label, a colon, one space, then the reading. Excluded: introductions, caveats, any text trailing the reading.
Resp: 5:19
